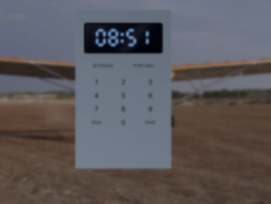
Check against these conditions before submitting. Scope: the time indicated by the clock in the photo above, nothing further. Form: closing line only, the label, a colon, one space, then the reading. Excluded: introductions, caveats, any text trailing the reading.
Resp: 8:51
